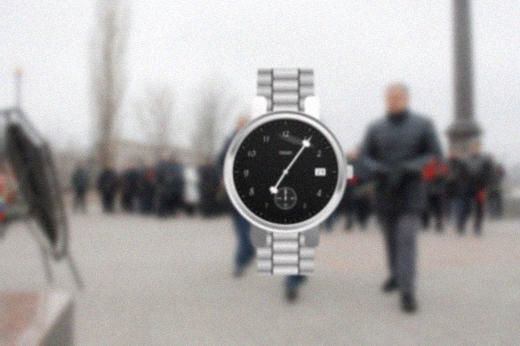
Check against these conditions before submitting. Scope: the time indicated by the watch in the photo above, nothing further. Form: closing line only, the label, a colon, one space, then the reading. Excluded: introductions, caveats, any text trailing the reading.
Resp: 7:06
